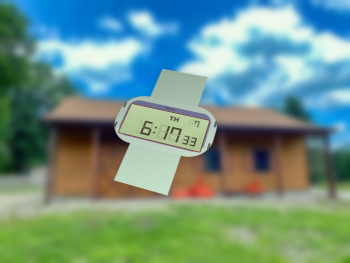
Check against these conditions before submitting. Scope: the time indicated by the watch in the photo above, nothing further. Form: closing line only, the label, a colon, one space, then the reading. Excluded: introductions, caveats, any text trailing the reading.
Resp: 6:17:33
